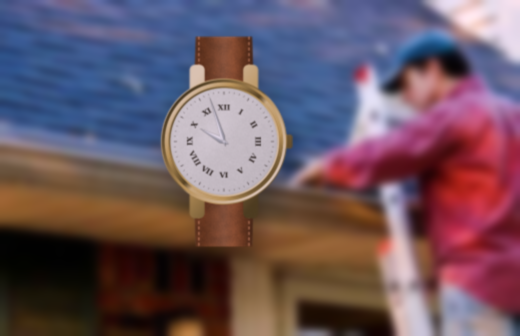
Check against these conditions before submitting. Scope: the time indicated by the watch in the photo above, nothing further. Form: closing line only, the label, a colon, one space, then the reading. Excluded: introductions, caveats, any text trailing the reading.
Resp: 9:57
